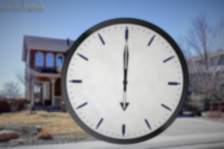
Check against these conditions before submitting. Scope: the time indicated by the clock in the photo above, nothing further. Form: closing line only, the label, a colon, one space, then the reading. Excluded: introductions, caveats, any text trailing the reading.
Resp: 6:00
